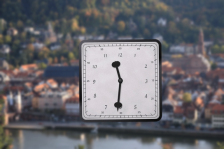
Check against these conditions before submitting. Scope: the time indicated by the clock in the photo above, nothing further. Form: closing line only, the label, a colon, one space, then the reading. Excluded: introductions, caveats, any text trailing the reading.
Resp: 11:31
